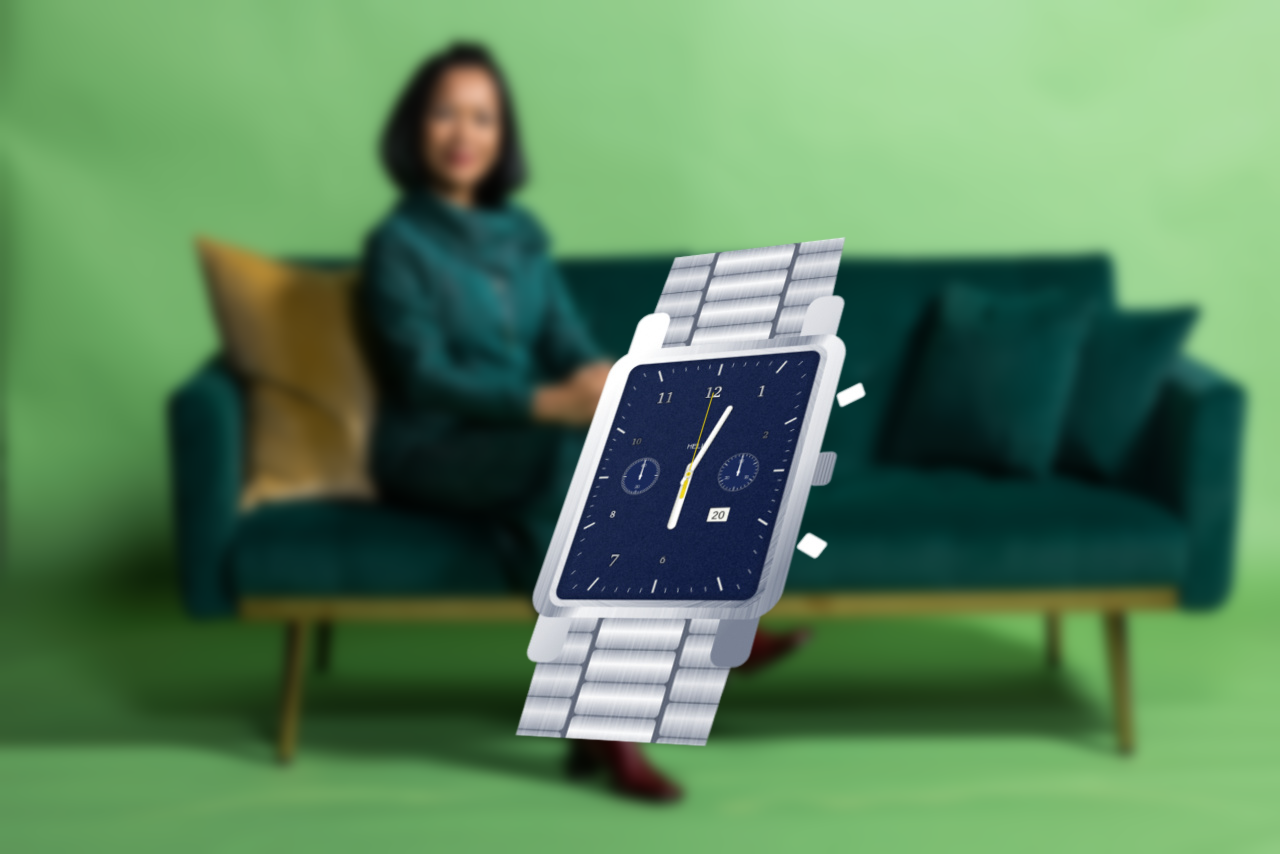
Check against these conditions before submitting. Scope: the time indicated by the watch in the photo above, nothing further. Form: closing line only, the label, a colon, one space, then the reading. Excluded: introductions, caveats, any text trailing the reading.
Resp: 6:03
